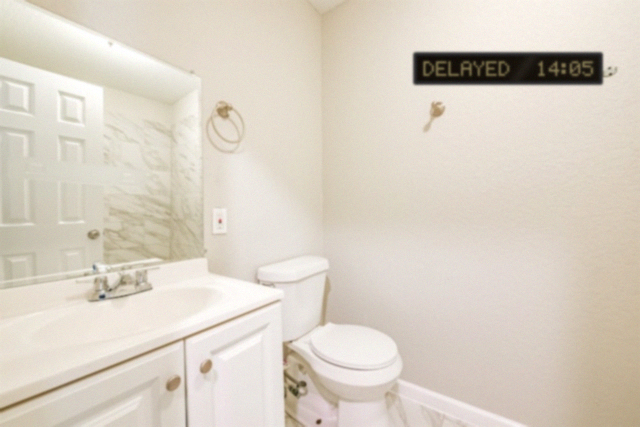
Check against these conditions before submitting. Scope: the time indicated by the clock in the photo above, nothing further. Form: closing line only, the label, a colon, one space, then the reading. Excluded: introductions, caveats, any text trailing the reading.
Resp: 14:05
